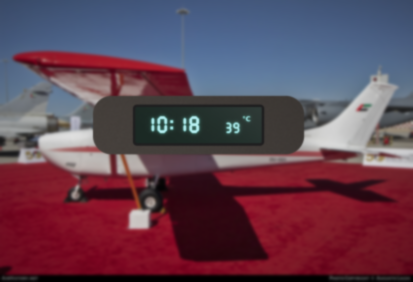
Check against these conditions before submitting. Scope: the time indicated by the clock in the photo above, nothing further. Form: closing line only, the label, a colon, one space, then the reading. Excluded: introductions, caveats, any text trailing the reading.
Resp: 10:18
